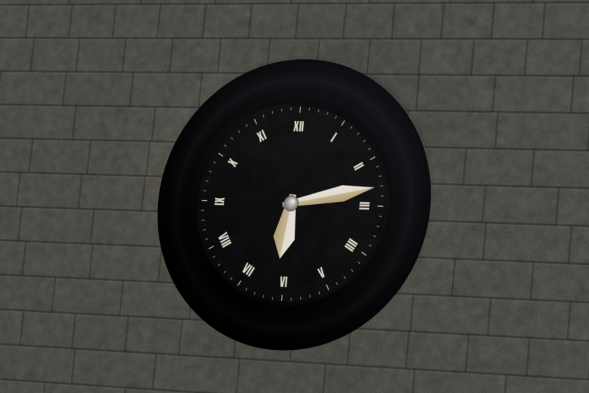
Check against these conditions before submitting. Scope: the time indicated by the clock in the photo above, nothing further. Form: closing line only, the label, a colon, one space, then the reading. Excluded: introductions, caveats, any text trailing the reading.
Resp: 6:13
